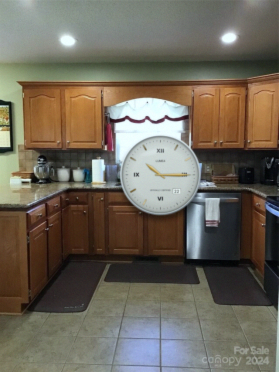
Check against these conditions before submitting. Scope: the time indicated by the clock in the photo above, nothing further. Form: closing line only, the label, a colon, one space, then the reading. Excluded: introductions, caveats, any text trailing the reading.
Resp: 10:15
